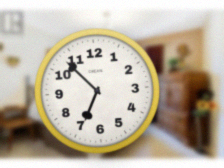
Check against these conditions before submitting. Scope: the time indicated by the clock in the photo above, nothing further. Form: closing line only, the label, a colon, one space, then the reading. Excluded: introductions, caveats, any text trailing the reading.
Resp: 6:53
